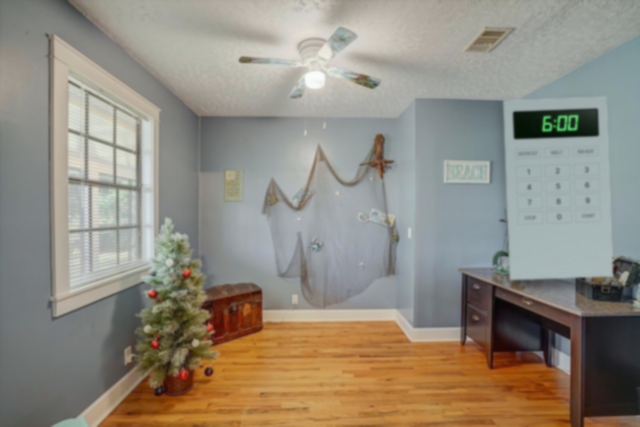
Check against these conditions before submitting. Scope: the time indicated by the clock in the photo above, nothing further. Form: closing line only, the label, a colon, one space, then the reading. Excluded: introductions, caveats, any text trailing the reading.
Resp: 6:00
